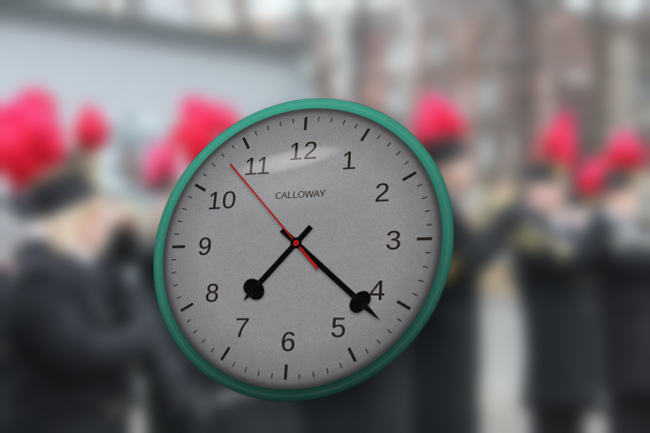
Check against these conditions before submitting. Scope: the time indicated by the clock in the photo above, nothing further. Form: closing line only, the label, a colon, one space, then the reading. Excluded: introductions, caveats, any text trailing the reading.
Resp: 7:21:53
